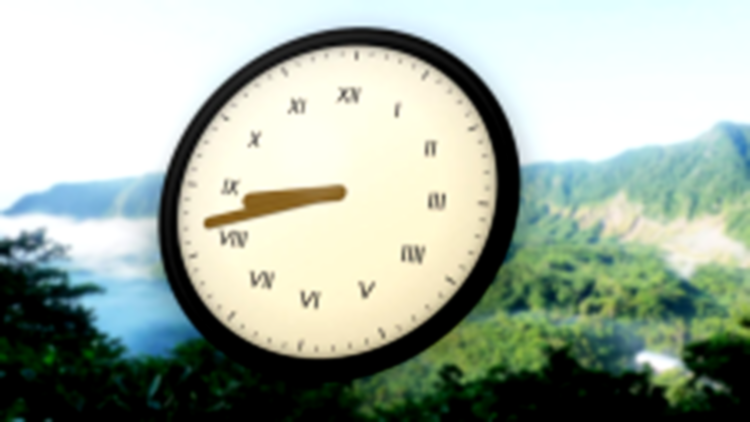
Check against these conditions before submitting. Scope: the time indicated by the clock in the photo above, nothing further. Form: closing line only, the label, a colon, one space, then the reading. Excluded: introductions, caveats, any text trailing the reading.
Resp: 8:42
